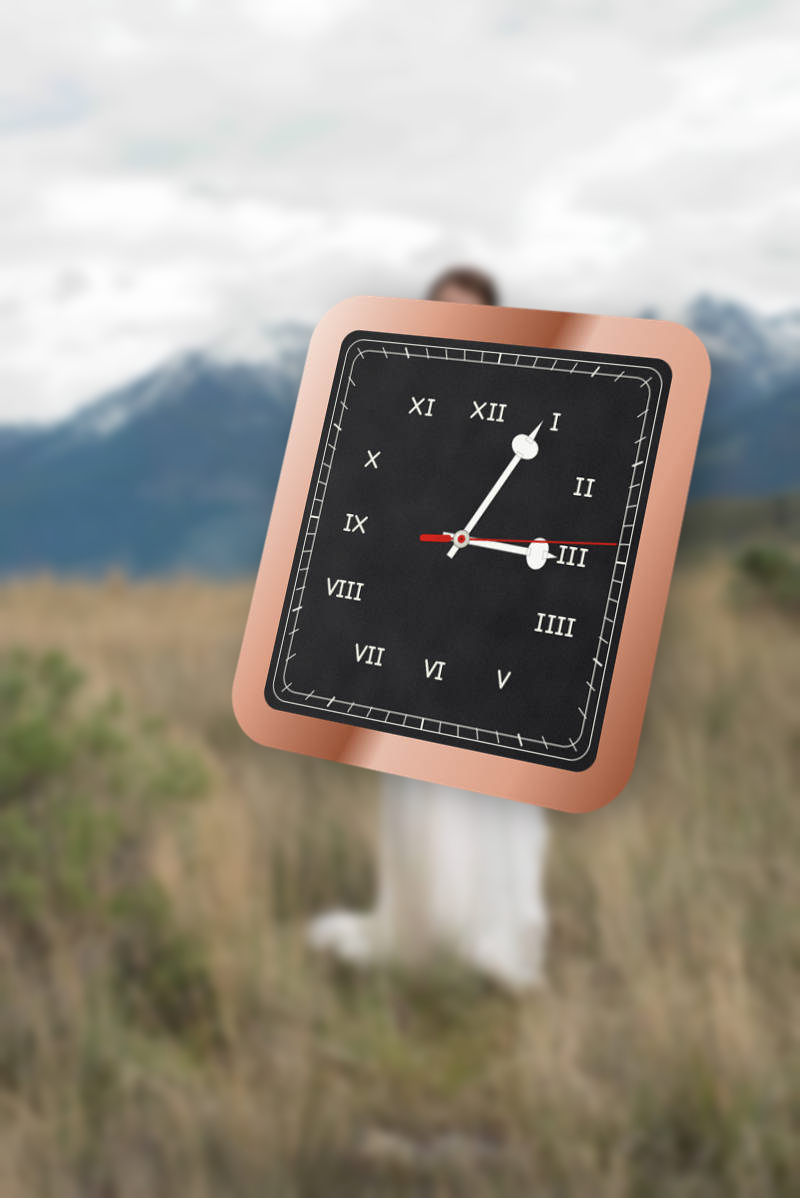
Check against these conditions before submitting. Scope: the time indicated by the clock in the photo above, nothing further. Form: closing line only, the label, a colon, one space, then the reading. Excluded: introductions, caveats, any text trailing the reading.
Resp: 3:04:14
